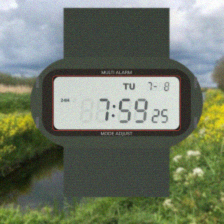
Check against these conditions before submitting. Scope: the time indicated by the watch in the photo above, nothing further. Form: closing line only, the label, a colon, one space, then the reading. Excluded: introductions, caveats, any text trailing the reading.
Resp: 7:59:25
